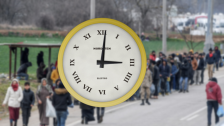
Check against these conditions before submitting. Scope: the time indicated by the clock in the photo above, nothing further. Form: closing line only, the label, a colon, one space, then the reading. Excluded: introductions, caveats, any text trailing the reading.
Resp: 3:01
